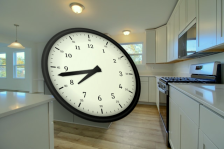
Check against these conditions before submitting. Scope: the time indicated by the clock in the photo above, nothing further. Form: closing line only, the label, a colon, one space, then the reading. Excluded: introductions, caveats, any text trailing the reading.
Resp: 7:43
